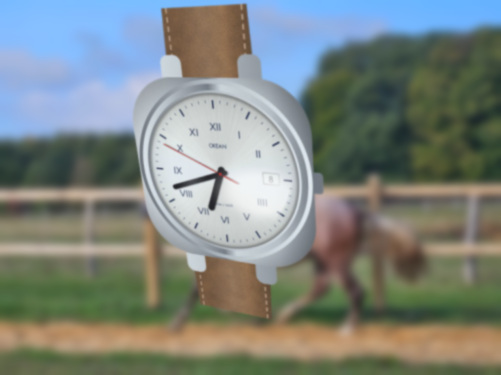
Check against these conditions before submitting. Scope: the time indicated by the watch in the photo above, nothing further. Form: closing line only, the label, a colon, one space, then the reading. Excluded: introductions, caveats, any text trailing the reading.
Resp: 6:41:49
